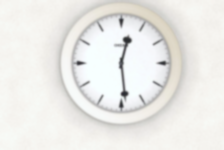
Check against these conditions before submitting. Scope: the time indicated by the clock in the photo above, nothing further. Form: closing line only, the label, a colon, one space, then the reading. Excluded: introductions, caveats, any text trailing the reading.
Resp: 12:29
